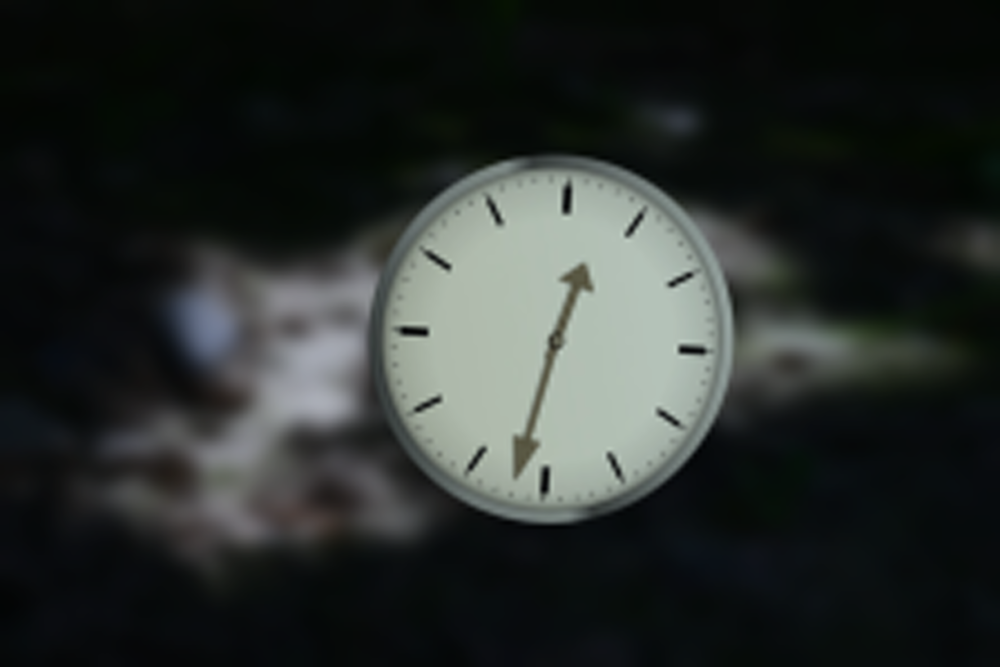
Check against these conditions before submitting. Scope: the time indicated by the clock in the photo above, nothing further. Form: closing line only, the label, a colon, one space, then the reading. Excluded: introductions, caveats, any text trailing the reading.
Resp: 12:32
